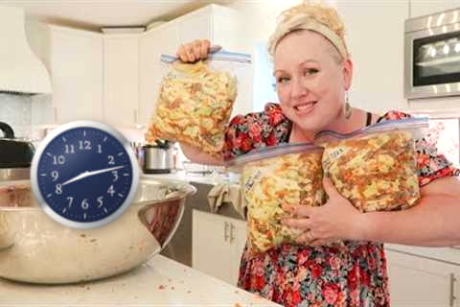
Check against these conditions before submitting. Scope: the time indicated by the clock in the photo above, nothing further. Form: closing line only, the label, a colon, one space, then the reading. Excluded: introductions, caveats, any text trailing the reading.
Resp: 8:13
